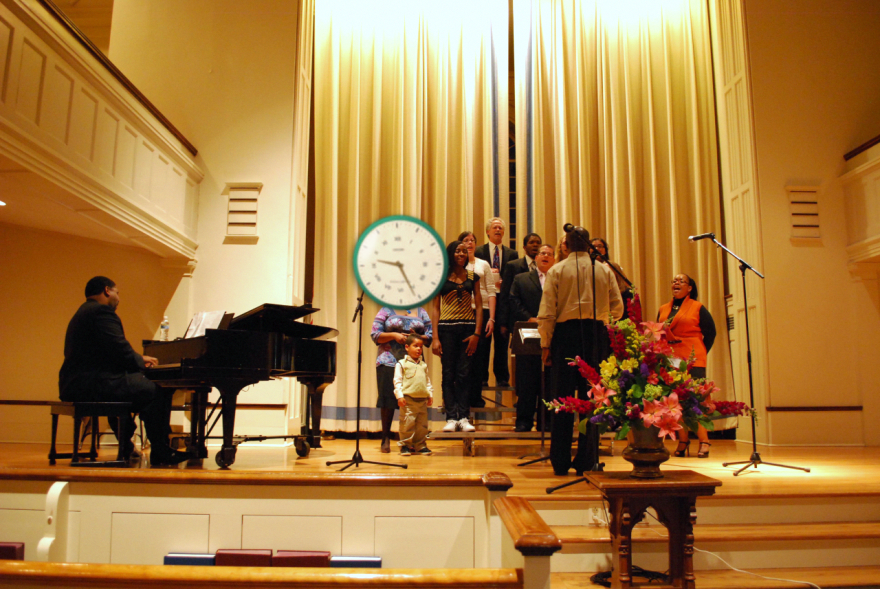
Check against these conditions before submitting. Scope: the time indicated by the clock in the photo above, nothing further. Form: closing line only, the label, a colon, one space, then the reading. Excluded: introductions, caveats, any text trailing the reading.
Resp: 9:26
